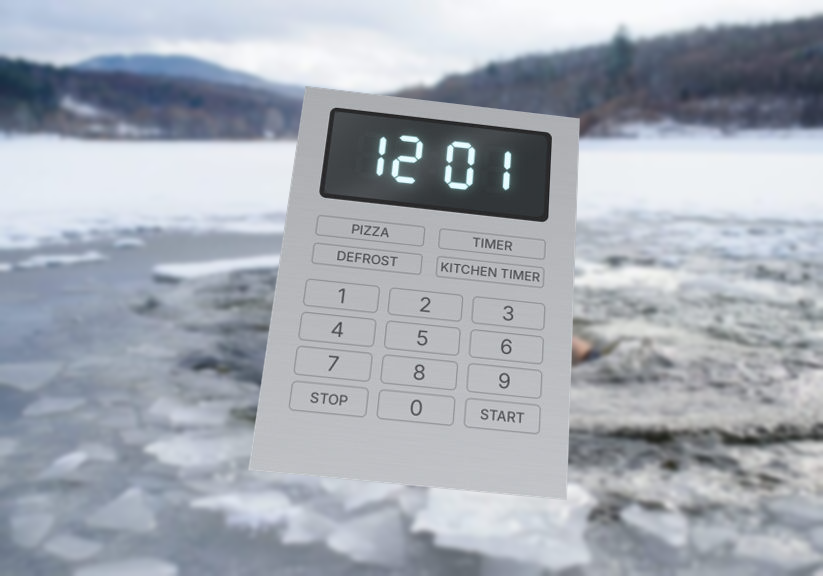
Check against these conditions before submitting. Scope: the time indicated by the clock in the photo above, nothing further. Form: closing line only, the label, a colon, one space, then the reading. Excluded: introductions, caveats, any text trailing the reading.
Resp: 12:01
